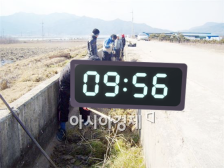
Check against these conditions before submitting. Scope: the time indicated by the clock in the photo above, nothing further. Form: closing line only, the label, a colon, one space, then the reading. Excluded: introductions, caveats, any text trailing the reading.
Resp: 9:56
